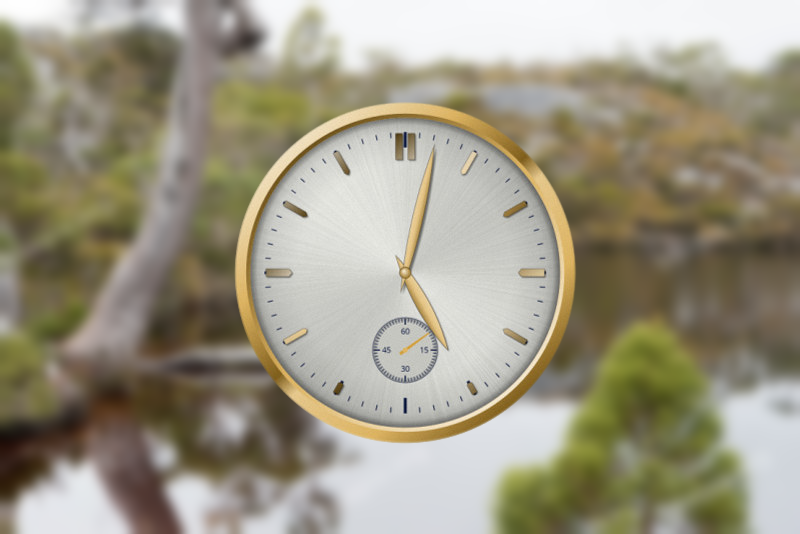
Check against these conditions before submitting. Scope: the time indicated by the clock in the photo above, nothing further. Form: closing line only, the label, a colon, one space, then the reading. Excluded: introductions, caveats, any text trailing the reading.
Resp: 5:02:09
